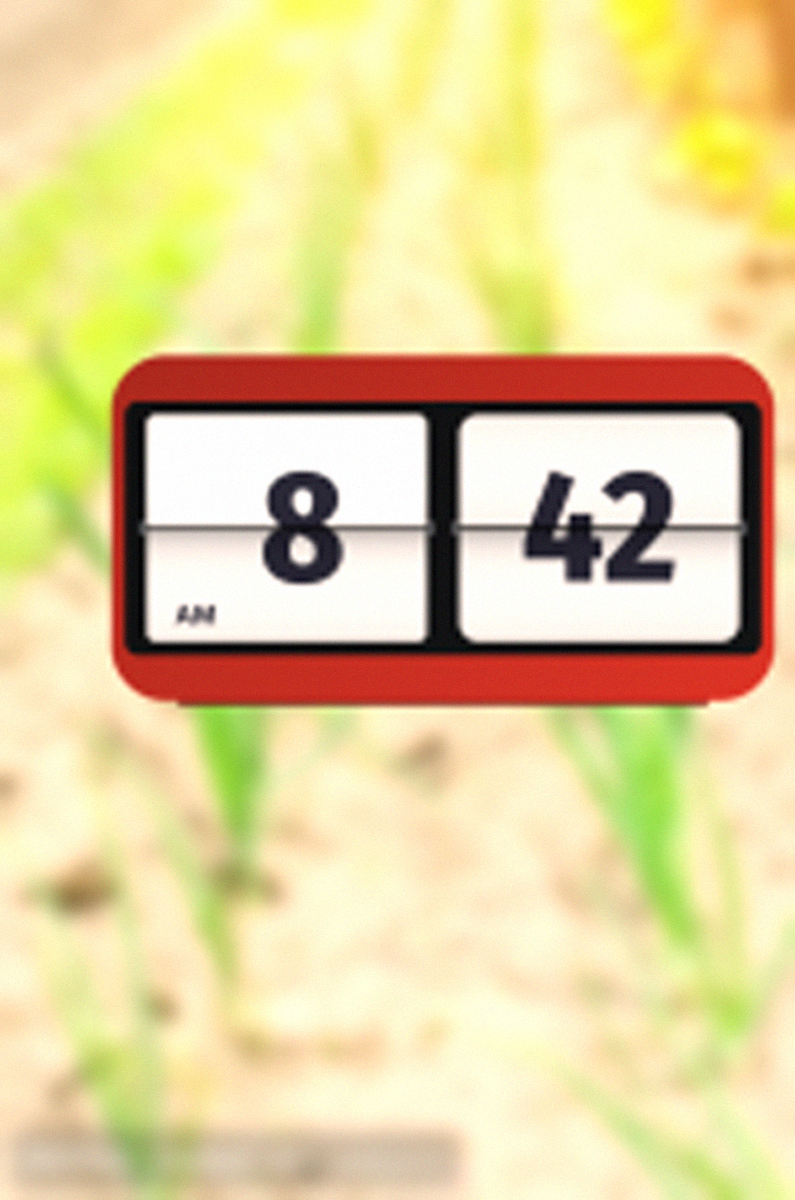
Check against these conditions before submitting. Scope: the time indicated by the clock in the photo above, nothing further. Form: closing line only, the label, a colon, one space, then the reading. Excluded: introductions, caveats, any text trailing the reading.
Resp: 8:42
